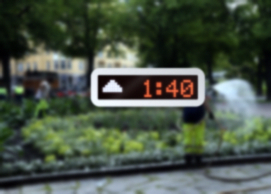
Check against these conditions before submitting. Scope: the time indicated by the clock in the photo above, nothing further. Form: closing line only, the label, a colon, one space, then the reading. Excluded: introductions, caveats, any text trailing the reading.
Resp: 1:40
